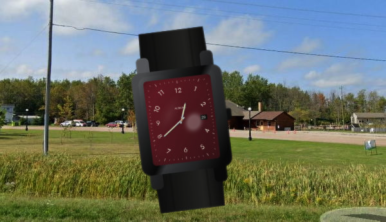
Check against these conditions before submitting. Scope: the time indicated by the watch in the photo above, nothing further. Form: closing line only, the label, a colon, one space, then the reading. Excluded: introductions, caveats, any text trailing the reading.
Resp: 12:39
